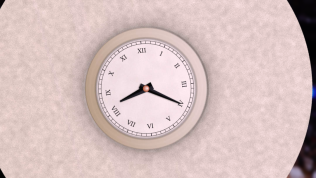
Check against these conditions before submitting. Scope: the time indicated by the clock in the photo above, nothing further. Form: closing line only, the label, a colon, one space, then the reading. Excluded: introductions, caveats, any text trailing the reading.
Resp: 8:20
